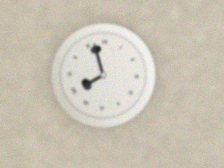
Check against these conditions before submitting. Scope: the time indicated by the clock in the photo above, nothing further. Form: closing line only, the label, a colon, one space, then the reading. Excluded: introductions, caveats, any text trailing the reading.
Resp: 7:57
